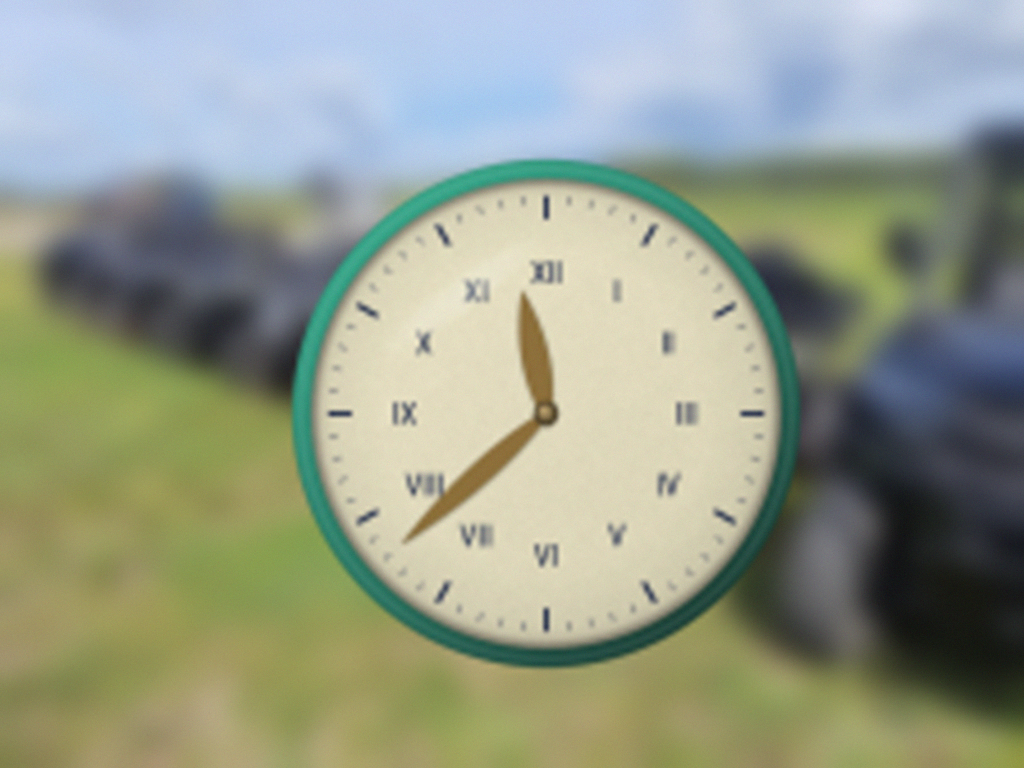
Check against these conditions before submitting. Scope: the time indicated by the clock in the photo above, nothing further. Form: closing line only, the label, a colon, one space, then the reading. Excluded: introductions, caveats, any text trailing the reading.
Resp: 11:38
